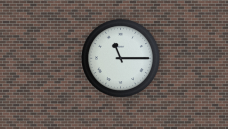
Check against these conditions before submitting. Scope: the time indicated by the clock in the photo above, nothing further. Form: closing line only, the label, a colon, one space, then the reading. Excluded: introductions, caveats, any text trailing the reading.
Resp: 11:15
